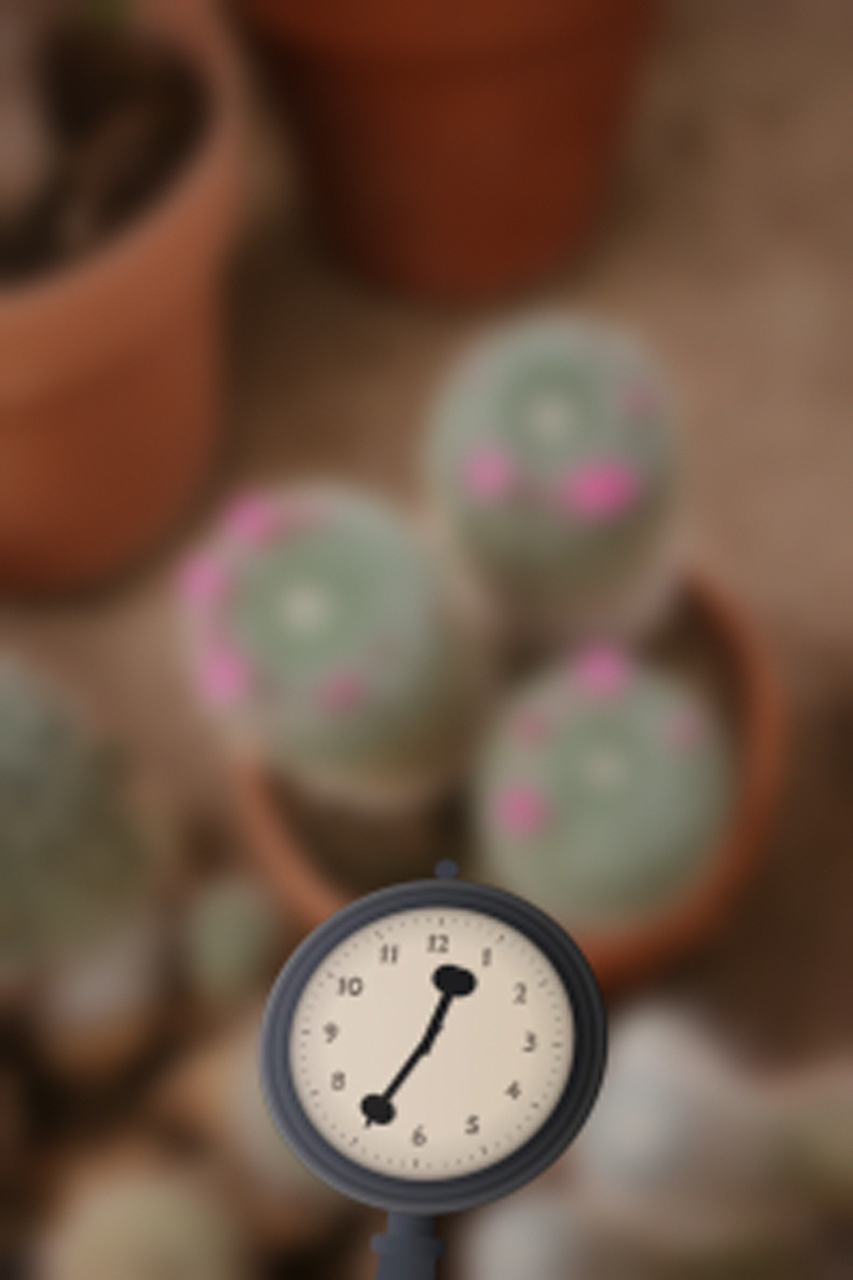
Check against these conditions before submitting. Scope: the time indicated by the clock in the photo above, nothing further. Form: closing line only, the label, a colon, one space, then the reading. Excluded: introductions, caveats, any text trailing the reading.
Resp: 12:35
